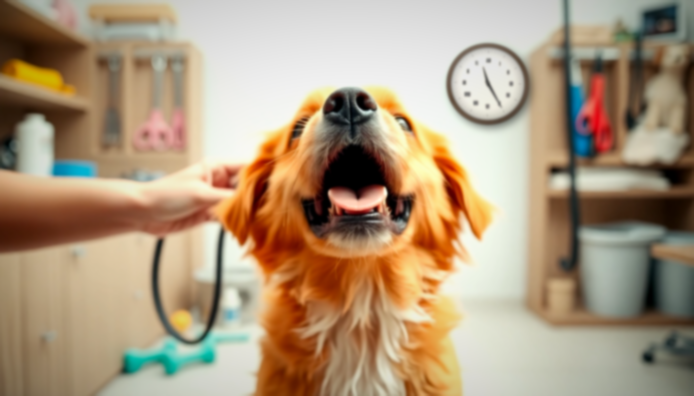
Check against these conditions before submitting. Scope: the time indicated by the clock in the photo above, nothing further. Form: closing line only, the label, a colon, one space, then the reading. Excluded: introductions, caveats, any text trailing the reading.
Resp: 11:25
